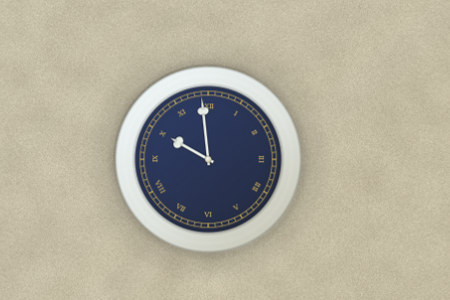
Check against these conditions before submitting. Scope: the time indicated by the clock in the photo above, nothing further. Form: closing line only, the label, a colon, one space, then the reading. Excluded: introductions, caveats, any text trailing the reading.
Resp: 9:59
